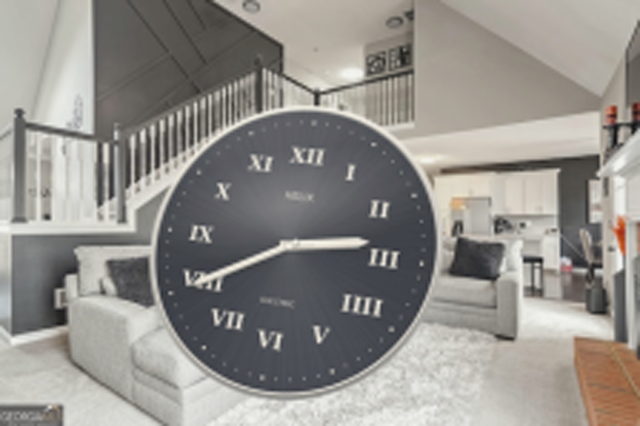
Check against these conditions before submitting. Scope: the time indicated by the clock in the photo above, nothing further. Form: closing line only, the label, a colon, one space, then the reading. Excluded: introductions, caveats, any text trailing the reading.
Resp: 2:40
